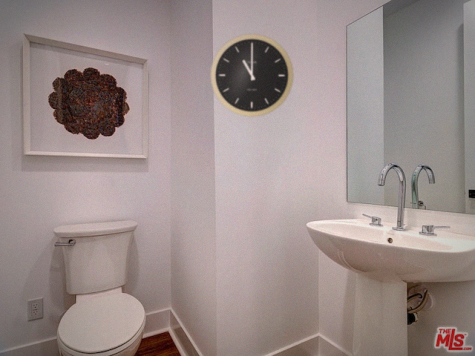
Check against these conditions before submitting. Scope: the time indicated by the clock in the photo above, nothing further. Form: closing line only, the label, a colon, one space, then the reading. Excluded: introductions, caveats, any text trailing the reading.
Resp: 11:00
